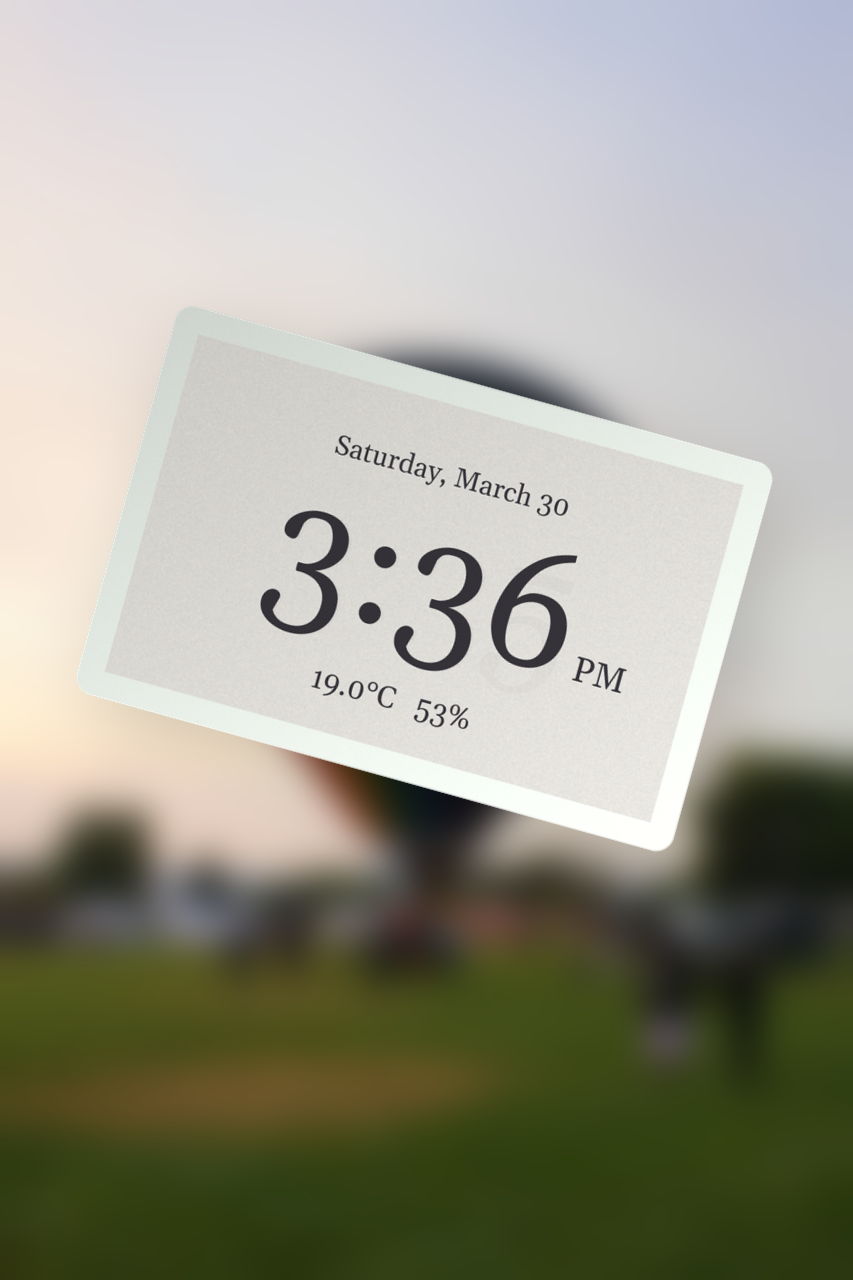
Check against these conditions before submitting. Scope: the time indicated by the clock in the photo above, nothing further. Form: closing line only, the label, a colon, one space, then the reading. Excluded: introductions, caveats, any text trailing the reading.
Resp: 3:36
